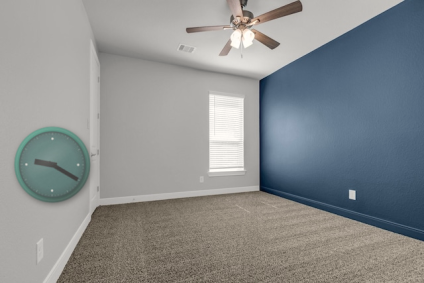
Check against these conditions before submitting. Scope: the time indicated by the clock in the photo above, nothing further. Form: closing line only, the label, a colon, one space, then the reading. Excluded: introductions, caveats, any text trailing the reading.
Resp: 9:20
